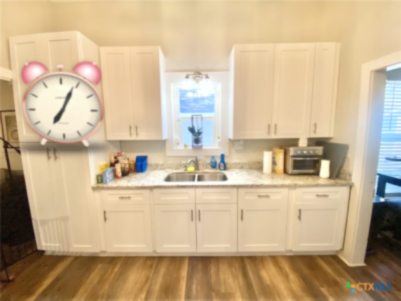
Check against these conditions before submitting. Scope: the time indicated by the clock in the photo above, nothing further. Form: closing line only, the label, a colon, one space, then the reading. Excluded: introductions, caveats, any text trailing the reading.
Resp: 7:04
